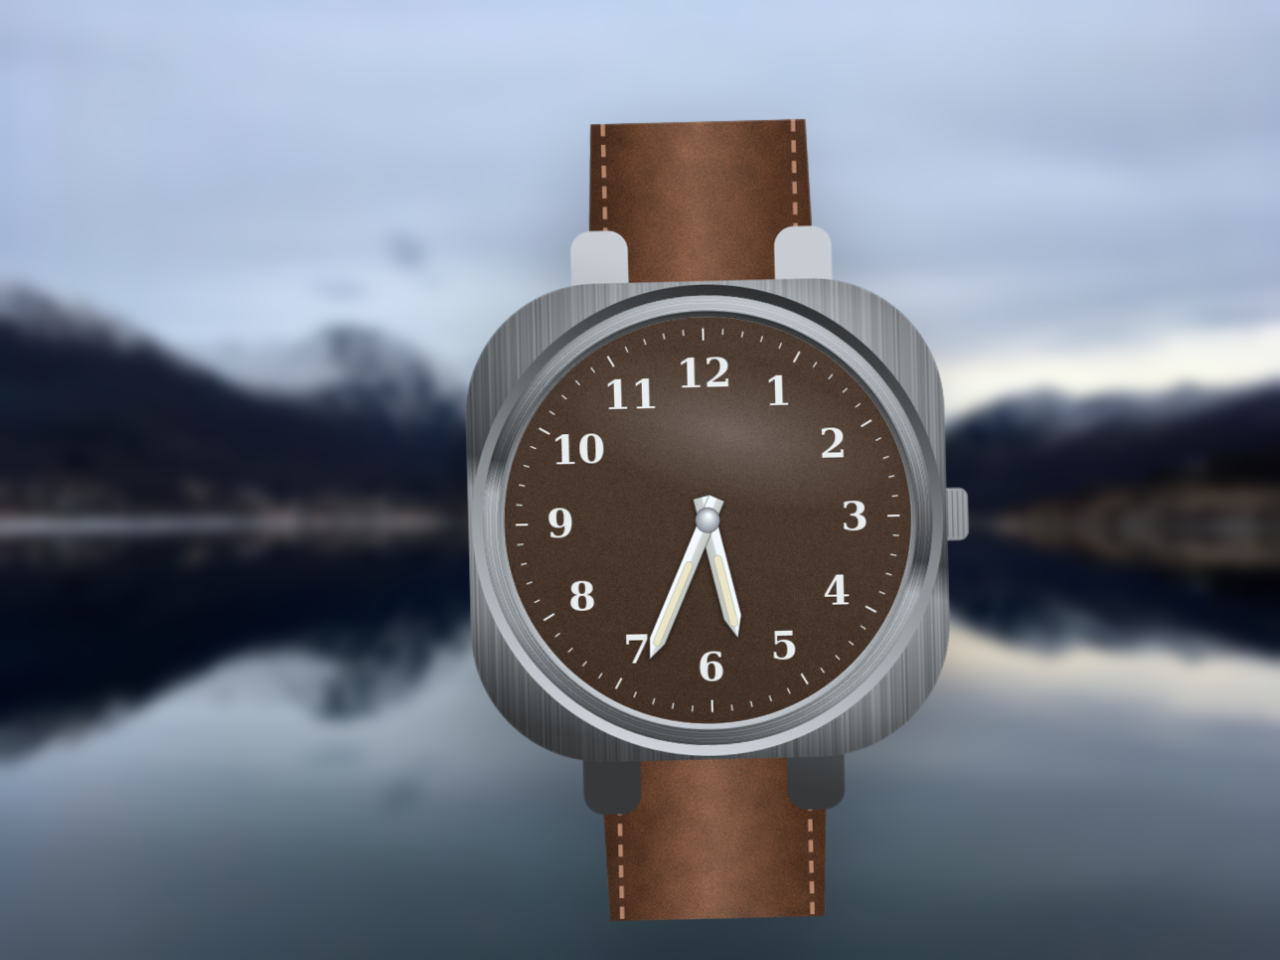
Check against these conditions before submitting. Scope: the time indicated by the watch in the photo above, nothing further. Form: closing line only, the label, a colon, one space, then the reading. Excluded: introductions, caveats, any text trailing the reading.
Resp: 5:34
